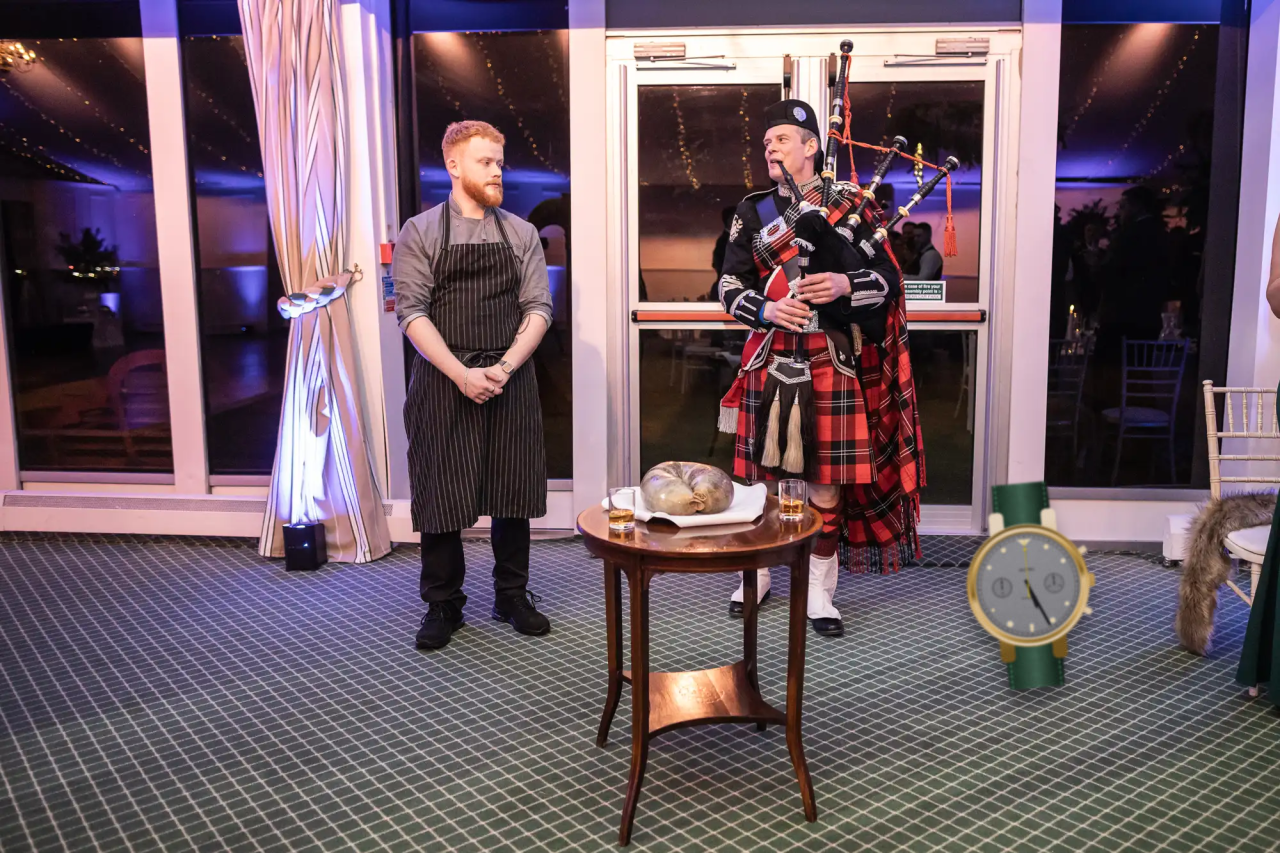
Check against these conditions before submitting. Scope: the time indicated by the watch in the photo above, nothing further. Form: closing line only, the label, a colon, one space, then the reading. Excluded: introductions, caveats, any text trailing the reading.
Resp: 5:26
